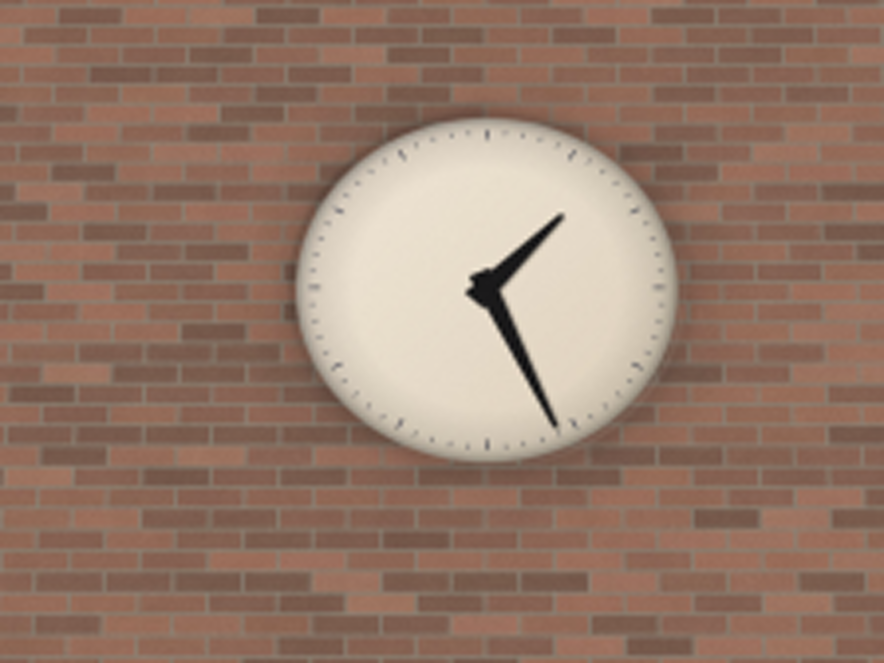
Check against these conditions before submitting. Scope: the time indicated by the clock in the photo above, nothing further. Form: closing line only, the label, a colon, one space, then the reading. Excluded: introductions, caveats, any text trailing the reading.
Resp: 1:26
